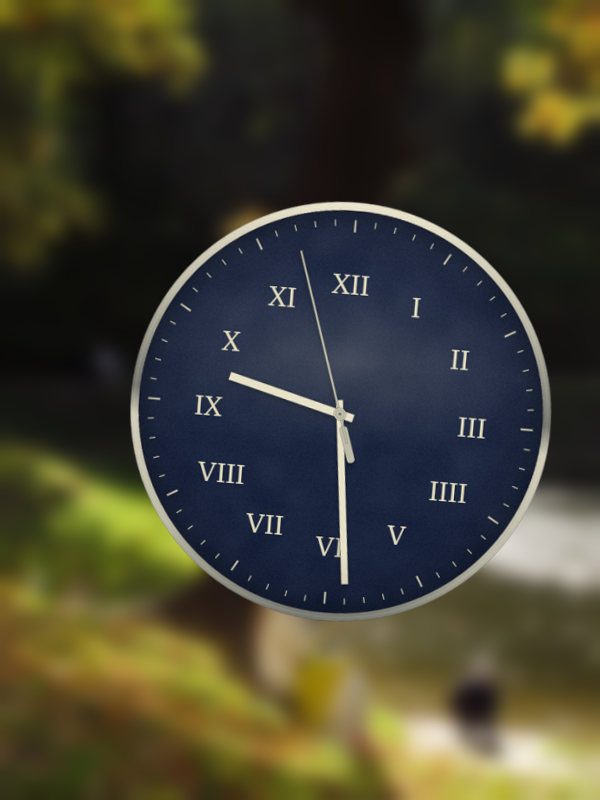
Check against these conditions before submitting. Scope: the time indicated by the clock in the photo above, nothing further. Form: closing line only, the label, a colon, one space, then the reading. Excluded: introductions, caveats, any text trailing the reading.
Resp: 9:28:57
